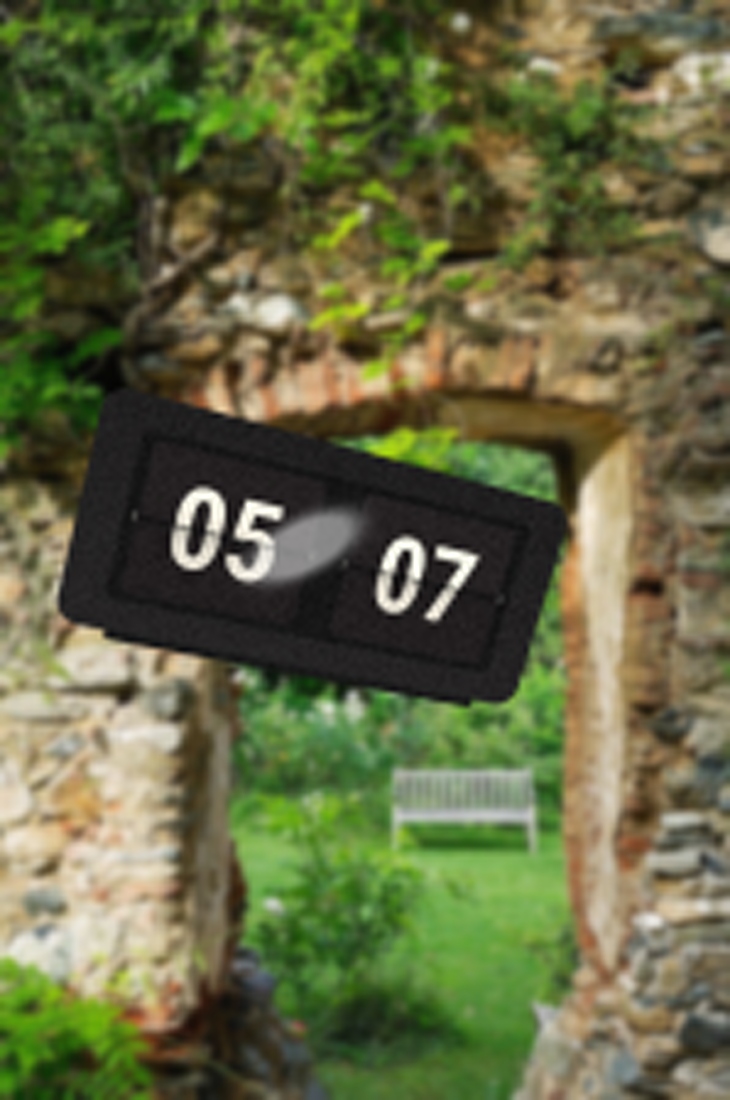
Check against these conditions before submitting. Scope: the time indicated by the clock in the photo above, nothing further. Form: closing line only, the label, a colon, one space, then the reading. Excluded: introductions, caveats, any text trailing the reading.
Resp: 5:07
